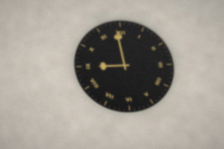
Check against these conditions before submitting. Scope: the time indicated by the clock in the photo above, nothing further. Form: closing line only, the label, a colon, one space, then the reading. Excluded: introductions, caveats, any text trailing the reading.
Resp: 8:59
